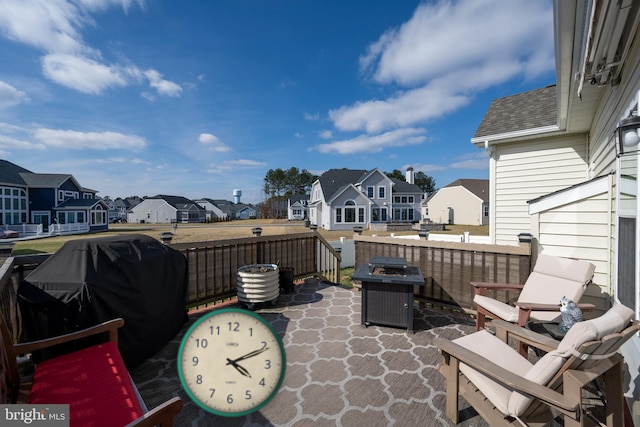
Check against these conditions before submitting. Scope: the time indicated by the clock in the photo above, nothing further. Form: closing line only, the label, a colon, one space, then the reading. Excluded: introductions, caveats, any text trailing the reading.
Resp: 4:11
